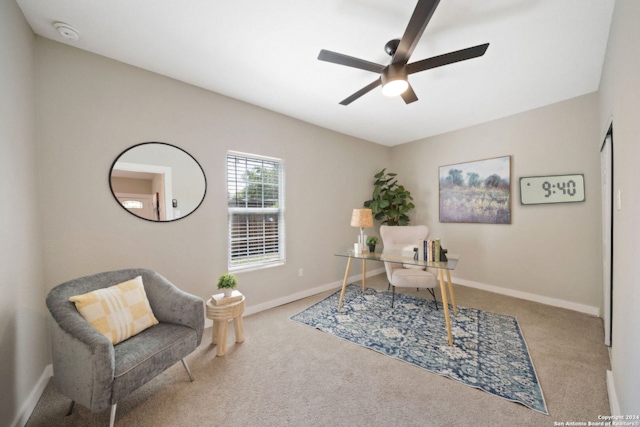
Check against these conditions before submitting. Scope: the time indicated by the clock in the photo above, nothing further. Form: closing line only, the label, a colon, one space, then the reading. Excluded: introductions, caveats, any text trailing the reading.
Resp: 9:40
